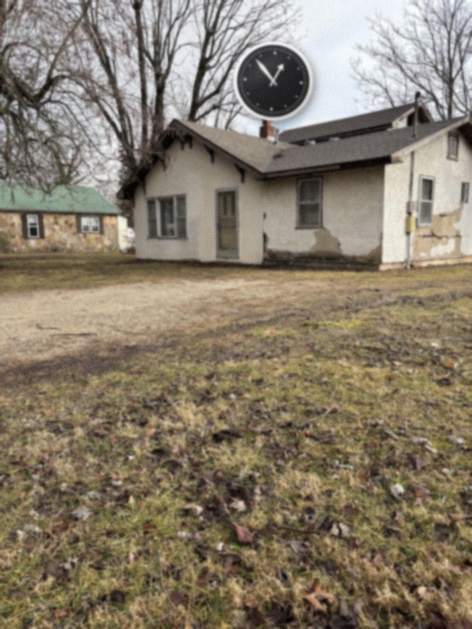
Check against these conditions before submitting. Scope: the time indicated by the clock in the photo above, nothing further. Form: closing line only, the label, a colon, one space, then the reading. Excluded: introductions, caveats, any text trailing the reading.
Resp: 12:53
